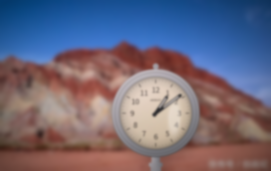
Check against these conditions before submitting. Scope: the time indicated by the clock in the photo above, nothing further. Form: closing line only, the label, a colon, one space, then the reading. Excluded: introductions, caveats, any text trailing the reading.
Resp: 1:09
